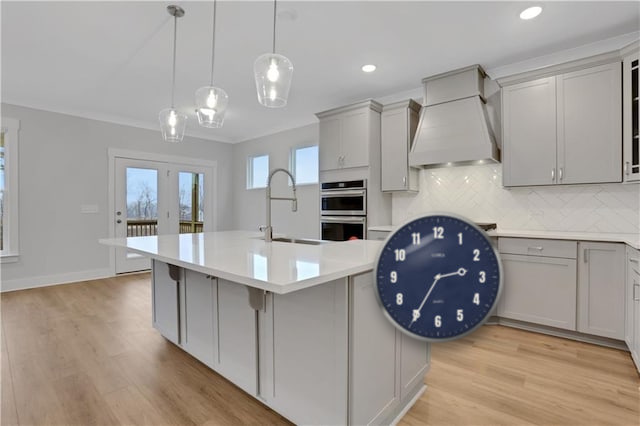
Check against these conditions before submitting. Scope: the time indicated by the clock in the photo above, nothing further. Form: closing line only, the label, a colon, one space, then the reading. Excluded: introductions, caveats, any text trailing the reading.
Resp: 2:35
